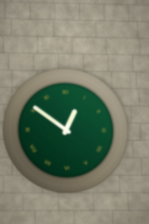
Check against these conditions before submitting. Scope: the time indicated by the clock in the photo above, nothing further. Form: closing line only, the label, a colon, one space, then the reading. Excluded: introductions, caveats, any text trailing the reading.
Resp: 12:51
